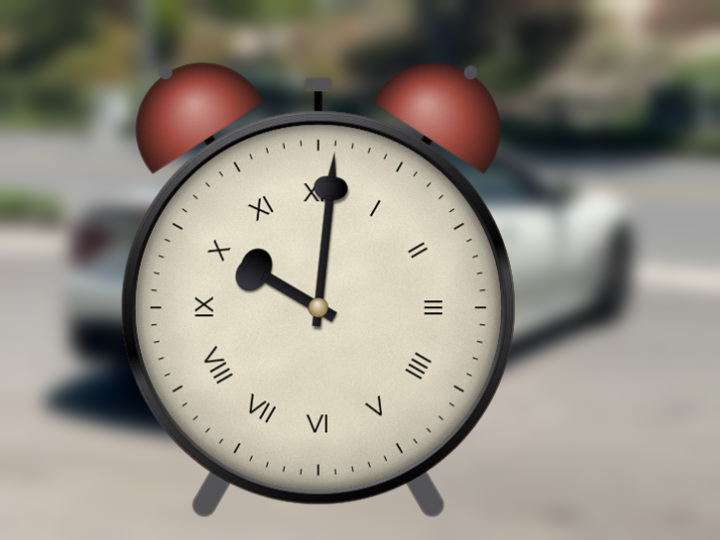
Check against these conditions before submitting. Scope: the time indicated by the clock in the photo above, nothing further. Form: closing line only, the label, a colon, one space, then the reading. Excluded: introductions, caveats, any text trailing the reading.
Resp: 10:01
